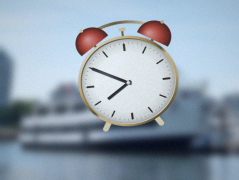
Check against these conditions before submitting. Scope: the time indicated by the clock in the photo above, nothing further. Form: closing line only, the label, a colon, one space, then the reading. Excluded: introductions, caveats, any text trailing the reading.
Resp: 7:50
